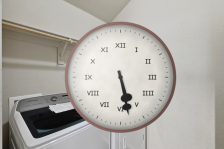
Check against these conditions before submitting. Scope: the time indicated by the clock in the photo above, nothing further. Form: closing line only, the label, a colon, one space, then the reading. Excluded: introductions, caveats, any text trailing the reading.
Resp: 5:28
